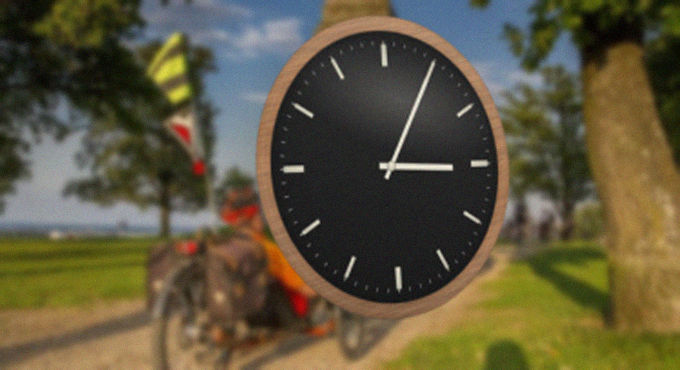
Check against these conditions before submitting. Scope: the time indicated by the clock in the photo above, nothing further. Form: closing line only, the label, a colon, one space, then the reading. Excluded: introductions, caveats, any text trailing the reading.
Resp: 3:05
